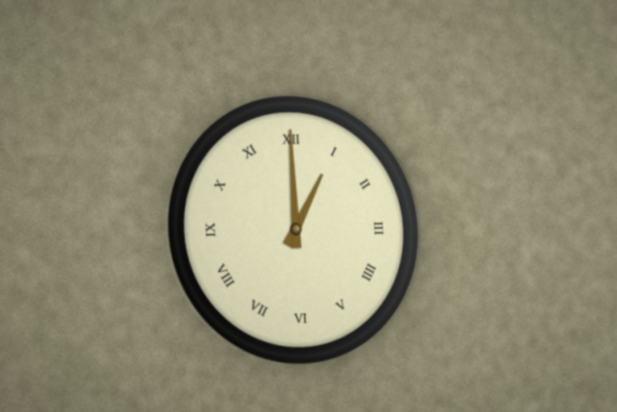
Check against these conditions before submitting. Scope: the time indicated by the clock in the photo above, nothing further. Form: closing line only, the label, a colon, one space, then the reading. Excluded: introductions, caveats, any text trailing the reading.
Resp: 1:00
